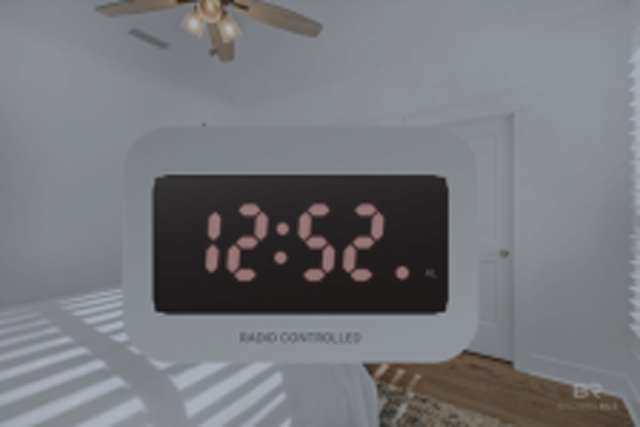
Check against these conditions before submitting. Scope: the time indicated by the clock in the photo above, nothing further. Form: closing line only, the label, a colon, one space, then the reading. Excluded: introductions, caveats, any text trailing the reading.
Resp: 12:52
